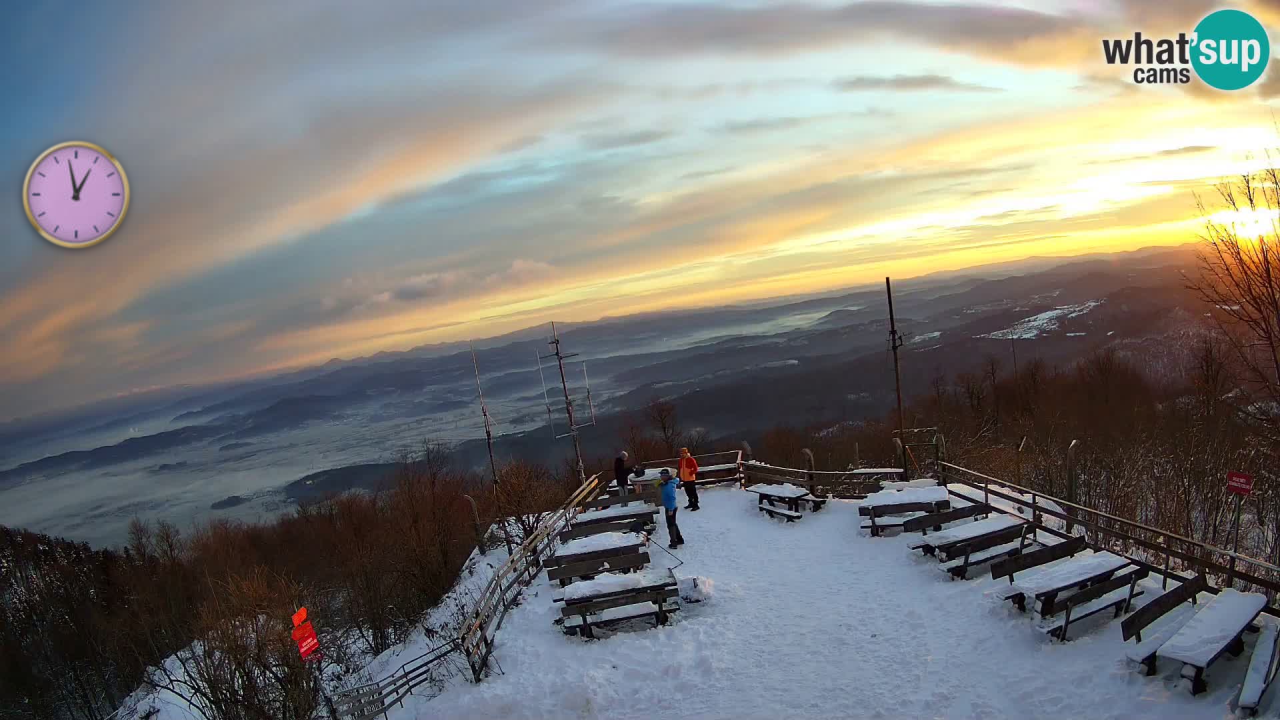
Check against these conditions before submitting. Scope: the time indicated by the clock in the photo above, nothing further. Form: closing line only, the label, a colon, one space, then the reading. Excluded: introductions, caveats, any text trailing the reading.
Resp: 12:58
